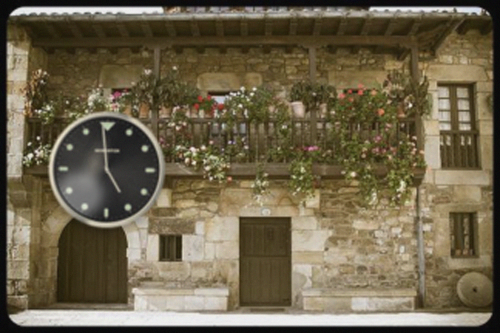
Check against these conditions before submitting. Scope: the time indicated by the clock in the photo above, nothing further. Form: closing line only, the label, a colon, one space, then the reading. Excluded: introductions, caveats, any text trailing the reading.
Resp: 4:59
